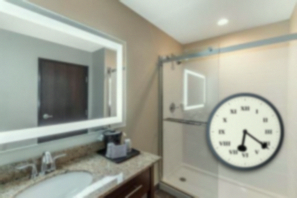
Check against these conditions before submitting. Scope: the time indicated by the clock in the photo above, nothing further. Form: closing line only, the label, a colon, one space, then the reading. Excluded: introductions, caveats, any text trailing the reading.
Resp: 6:21
